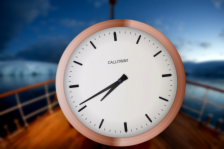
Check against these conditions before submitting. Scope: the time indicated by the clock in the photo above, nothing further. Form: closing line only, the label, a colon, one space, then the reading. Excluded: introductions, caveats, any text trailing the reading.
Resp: 7:41
